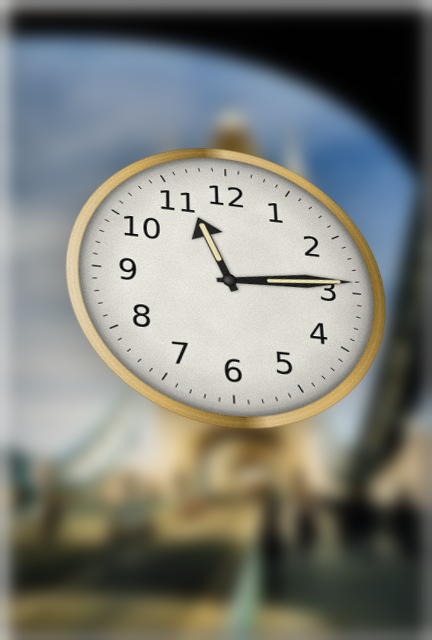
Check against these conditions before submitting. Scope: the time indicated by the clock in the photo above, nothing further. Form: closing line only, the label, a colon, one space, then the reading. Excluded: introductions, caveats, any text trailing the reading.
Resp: 11:14
